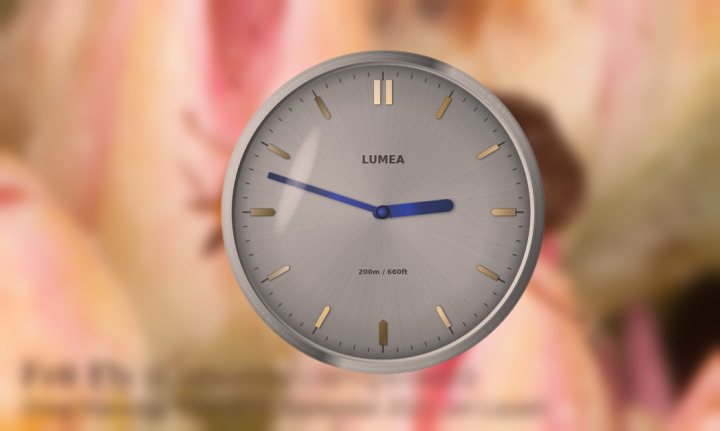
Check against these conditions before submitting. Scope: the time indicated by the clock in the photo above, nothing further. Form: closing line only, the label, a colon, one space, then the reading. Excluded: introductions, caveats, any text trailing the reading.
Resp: 2:48
